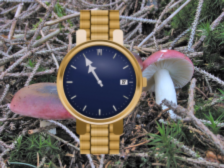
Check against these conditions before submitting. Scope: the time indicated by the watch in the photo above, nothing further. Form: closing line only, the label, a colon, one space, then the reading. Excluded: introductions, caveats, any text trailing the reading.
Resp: 10:55
